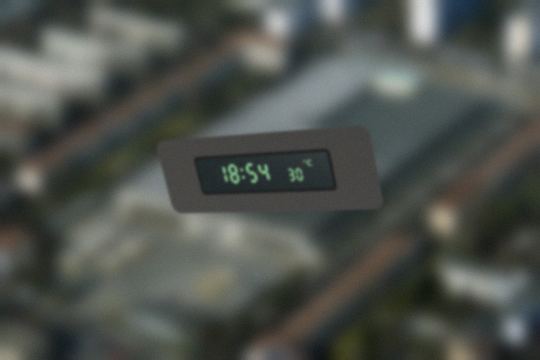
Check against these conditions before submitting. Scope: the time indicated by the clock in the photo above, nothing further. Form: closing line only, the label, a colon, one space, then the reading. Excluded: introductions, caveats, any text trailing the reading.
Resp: 18:54
